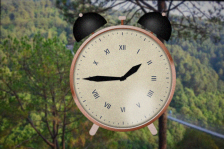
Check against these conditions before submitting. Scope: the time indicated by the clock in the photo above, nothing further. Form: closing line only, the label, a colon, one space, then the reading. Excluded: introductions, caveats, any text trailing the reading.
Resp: 1:45
